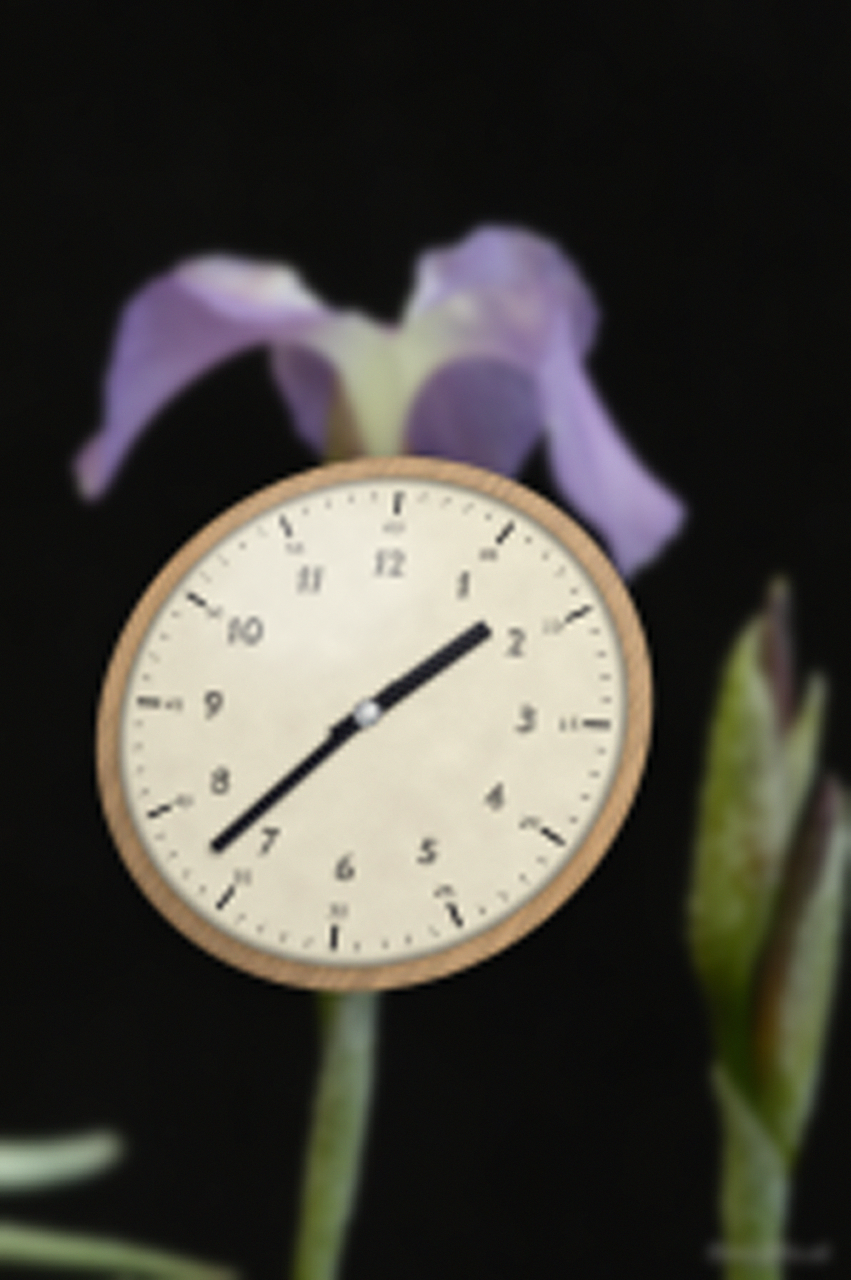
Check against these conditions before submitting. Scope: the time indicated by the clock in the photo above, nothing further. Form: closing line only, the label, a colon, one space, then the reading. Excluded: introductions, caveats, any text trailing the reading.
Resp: 1:37
